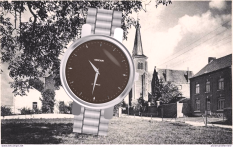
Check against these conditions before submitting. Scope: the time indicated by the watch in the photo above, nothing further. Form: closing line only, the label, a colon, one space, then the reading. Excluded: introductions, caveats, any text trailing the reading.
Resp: 10:31
